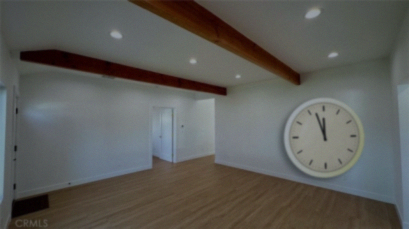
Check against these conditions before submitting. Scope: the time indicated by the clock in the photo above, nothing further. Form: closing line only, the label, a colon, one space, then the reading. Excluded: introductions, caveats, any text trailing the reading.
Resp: 11:57
